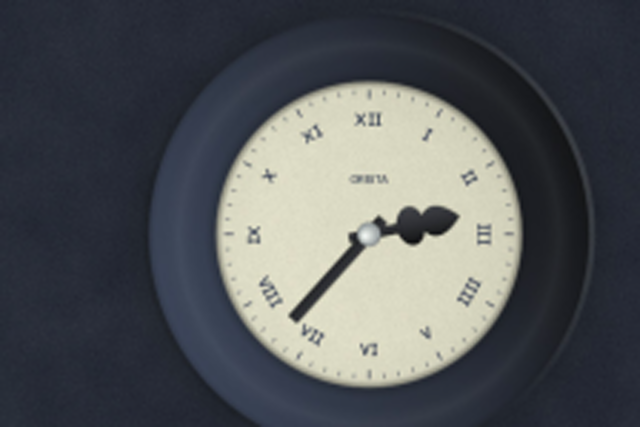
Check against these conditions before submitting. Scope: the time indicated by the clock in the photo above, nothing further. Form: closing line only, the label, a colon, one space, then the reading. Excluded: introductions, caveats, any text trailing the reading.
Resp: 2:37
